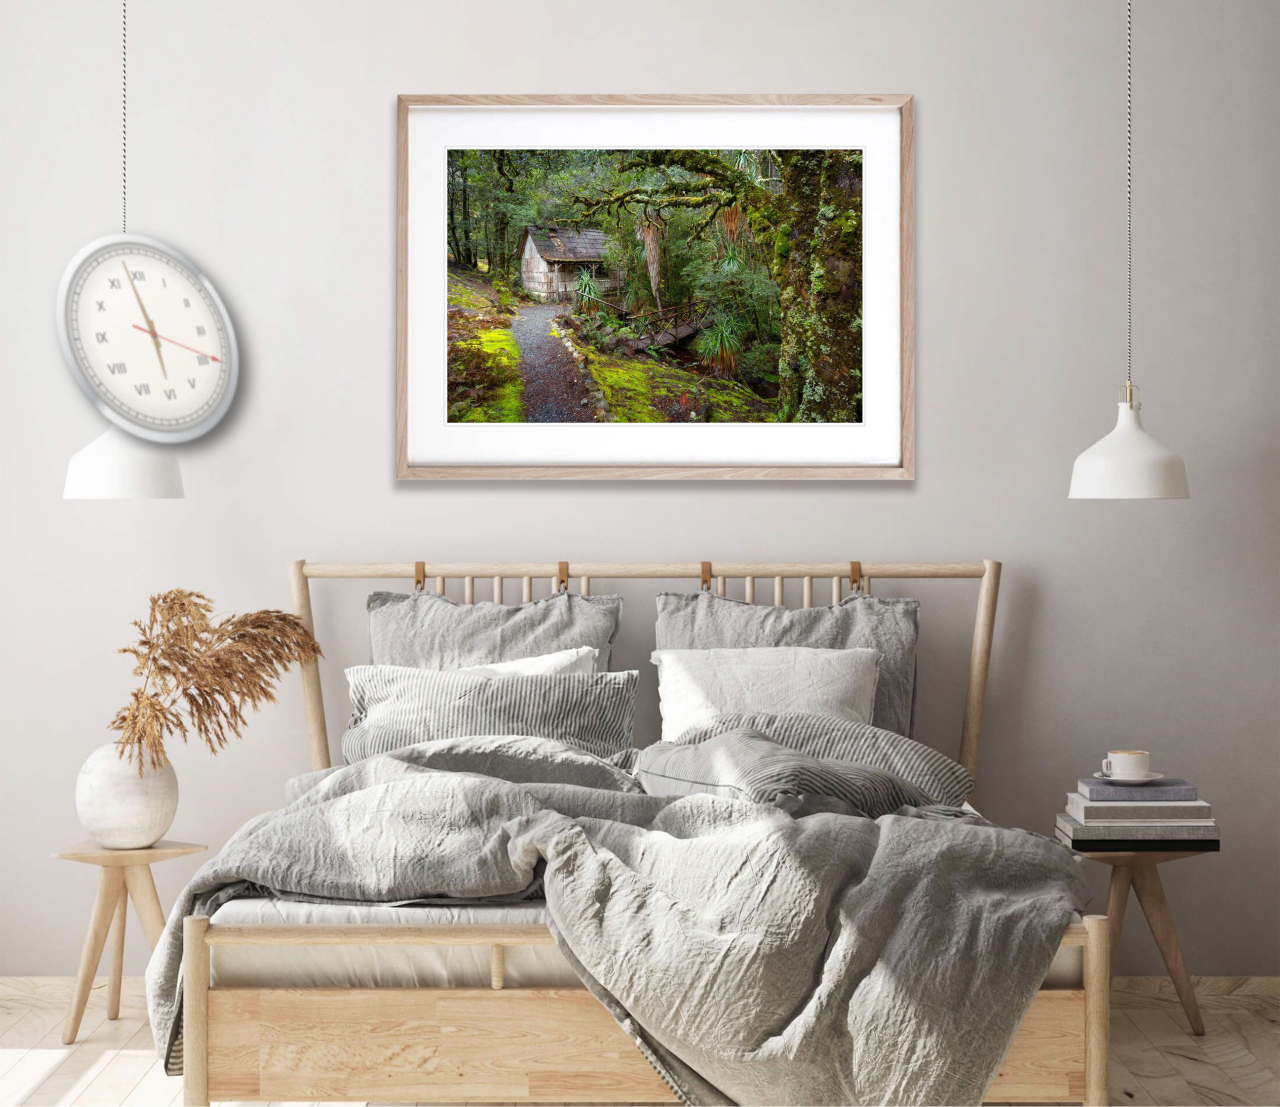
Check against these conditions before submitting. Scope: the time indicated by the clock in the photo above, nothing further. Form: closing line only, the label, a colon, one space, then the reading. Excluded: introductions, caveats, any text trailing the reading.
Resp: 5:58:19
